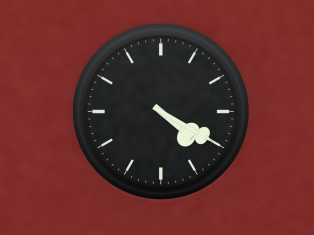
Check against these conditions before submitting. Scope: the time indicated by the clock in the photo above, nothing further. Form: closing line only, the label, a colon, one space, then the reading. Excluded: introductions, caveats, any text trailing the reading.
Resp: 4:20
